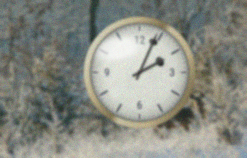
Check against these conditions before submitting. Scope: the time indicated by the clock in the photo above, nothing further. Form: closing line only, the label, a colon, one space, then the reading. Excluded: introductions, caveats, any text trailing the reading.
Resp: 2:04
